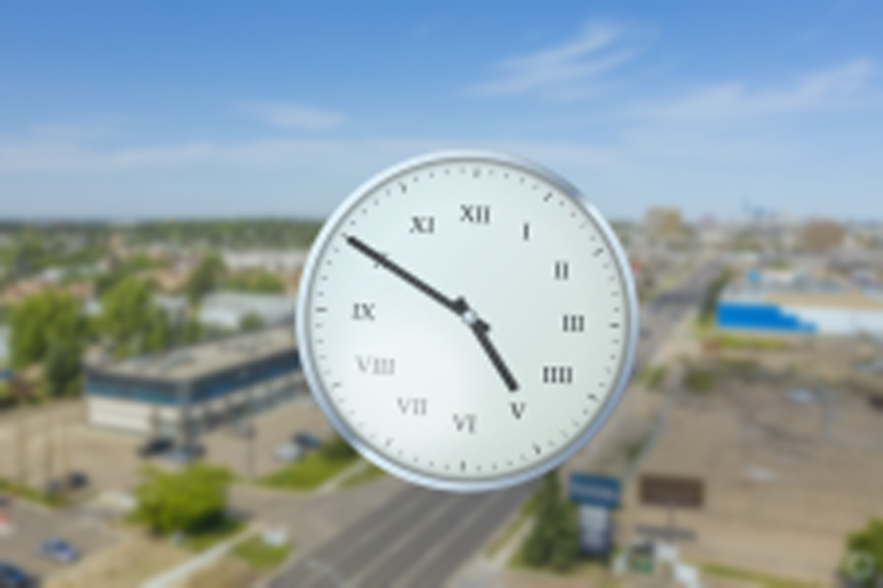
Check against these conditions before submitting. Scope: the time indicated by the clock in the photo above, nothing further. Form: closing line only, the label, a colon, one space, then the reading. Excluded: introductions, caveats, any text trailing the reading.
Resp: 4:50
